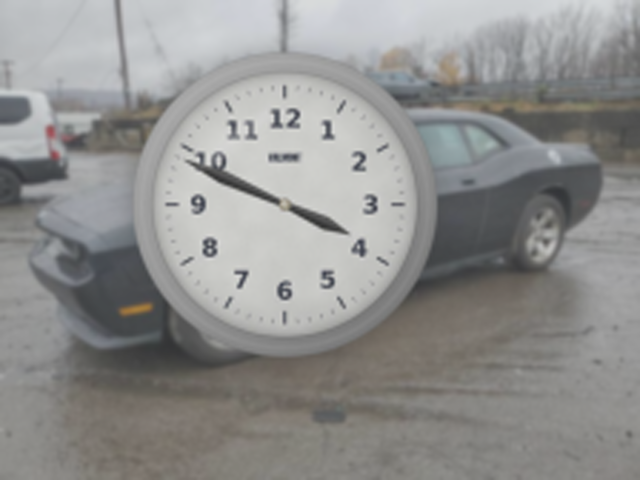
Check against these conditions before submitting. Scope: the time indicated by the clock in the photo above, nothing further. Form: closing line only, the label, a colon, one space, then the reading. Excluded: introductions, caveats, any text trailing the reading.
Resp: 3:49
